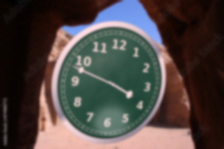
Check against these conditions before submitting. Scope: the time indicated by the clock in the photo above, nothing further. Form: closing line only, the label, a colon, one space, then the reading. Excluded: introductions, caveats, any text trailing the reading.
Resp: 3:48
